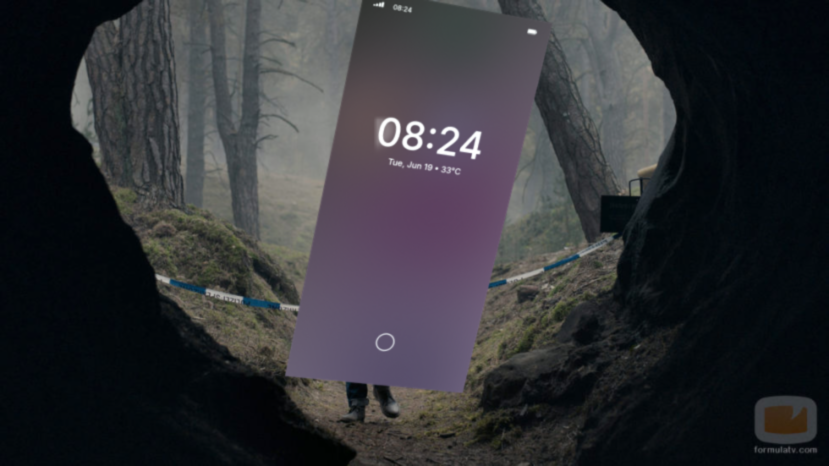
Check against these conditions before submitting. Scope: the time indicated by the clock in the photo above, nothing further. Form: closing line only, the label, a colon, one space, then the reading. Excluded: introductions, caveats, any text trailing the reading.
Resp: 8:24
